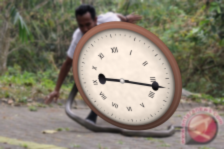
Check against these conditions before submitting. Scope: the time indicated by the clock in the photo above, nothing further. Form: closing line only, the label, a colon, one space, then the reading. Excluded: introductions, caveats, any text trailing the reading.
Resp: 9:17
